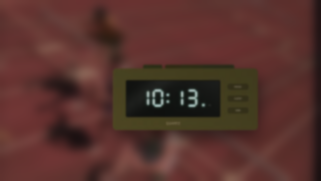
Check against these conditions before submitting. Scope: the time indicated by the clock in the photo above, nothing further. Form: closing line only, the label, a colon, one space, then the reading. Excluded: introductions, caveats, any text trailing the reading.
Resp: 10:13
